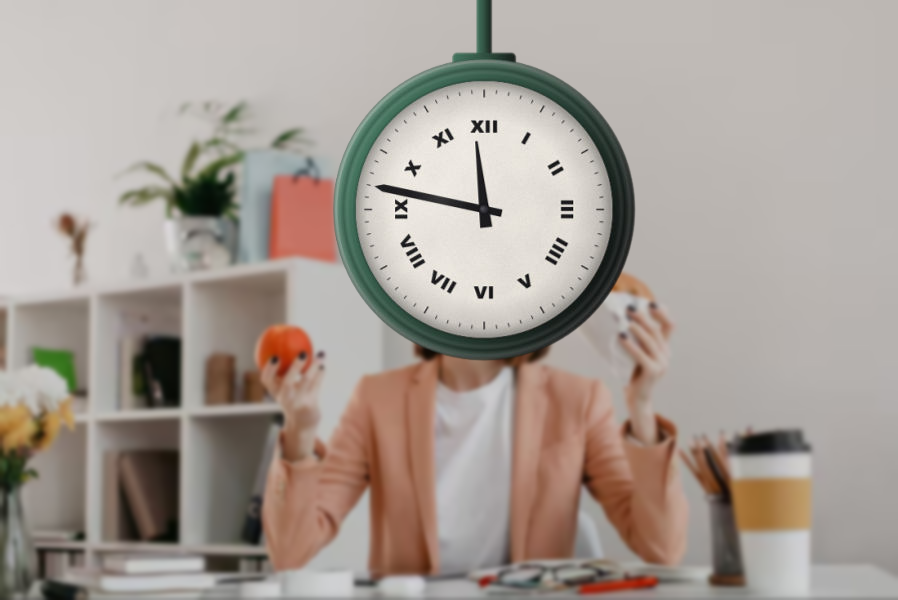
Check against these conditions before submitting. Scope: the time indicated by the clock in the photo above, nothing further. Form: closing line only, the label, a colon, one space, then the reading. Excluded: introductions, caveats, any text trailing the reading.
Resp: 11:47
